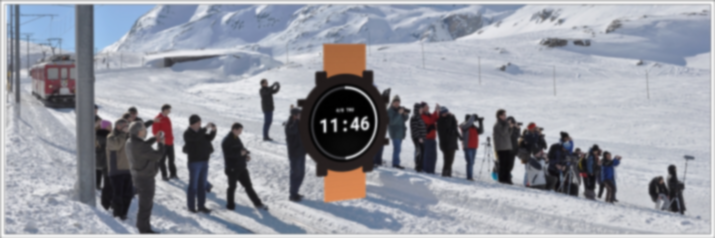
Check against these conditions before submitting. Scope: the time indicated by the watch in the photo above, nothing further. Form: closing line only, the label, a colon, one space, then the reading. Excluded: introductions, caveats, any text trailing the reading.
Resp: 11:46
